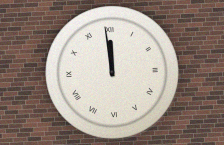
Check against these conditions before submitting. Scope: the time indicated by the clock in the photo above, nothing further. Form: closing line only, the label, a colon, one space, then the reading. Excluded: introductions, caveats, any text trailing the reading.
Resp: 11:59
